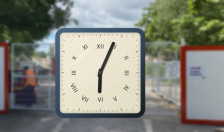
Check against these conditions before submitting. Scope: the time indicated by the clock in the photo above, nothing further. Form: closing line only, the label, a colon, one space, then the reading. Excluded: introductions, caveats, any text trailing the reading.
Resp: 6:04
